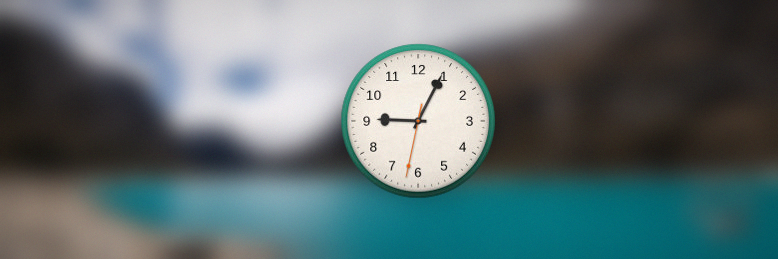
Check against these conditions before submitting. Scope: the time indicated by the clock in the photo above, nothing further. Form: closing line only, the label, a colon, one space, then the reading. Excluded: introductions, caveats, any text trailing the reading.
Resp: 9:04:32
